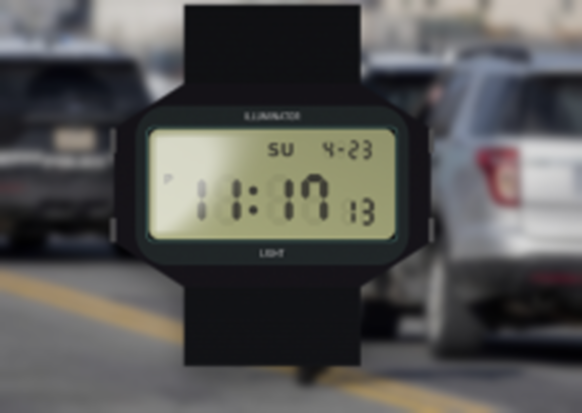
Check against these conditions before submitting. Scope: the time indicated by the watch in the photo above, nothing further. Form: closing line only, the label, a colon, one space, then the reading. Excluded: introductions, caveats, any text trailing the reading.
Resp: 11:17:13
